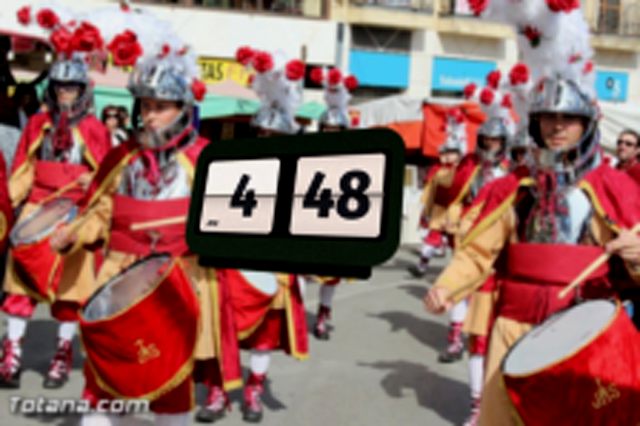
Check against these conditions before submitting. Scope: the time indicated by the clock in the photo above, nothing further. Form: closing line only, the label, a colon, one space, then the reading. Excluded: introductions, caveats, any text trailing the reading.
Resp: 4:48
